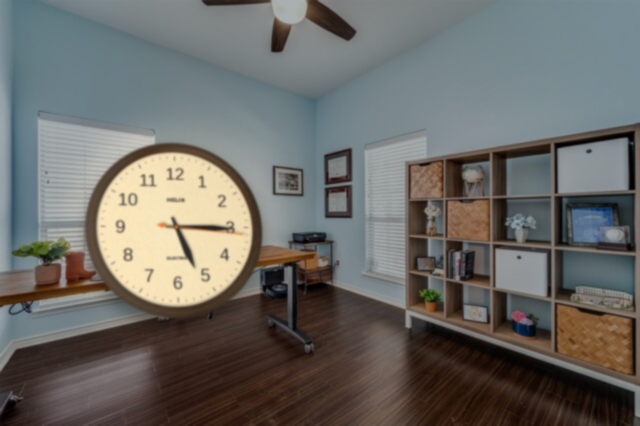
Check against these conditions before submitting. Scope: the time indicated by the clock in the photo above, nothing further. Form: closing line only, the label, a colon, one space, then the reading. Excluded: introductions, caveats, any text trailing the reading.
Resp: 5:15:16
